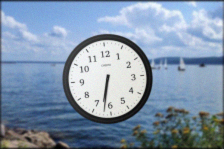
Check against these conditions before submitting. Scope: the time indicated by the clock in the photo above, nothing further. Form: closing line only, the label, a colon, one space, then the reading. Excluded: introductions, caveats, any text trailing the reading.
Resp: 6:32
